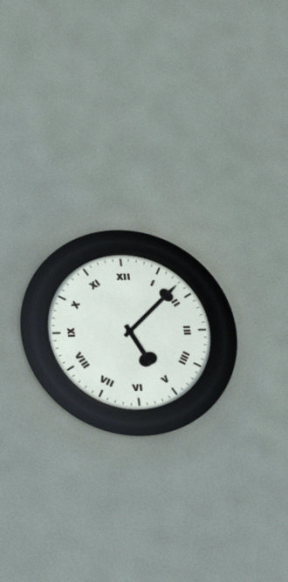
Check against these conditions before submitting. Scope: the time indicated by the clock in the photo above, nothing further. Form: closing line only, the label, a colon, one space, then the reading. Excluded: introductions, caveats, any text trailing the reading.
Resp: 5:08
